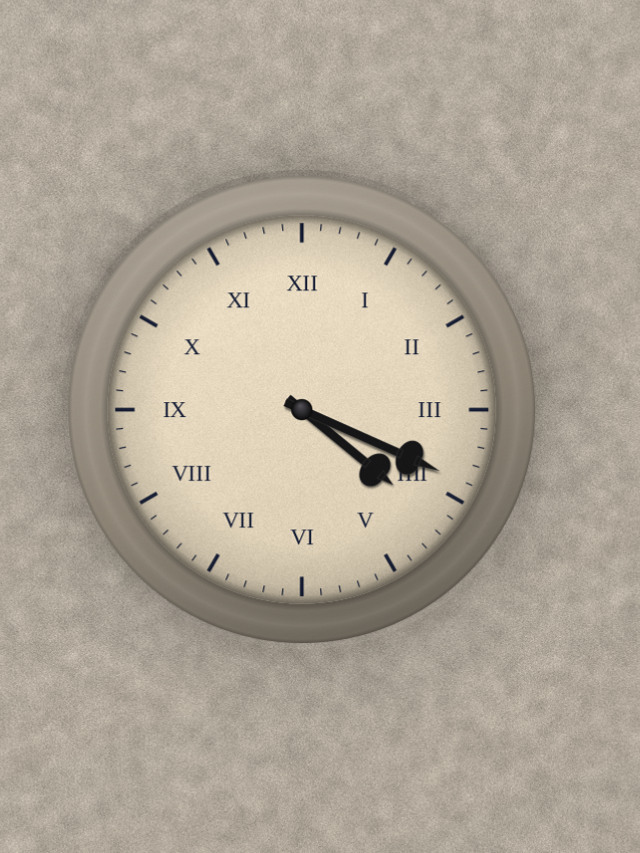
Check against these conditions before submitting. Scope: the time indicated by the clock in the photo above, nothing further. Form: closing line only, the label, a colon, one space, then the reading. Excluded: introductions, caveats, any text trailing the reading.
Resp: 4:19
